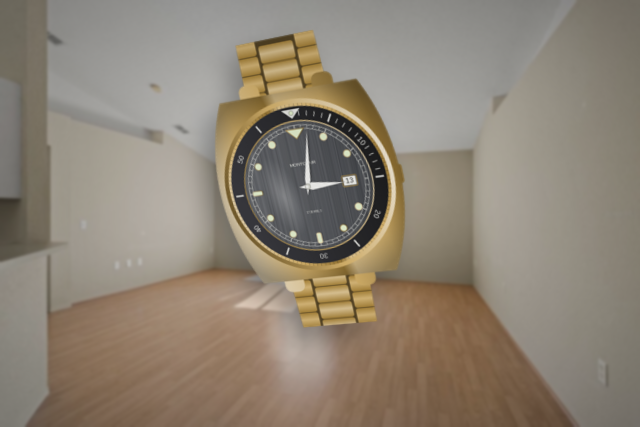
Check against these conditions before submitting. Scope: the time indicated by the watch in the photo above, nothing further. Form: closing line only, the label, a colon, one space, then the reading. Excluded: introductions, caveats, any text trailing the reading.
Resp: 3:02
